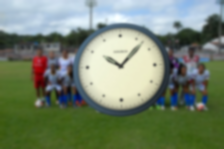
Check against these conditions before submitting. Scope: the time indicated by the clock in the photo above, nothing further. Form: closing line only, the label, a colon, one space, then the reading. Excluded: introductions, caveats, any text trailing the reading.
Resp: 10:07
